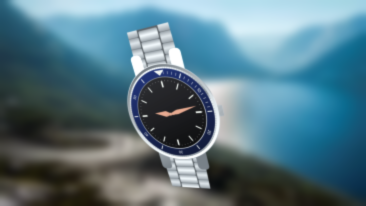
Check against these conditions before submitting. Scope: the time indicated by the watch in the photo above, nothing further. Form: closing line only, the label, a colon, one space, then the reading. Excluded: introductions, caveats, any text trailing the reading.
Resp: 9:13
